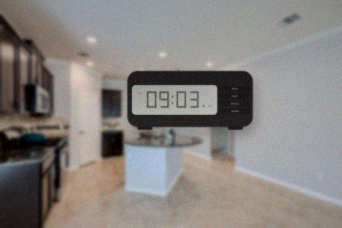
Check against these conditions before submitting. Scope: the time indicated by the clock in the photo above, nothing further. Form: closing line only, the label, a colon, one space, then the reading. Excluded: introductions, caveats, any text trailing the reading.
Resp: 9:03
